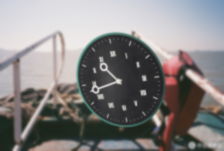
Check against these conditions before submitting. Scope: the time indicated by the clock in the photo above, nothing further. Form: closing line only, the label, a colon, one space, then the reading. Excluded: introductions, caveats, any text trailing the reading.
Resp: 10:43
